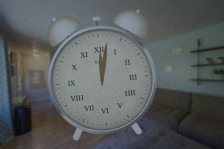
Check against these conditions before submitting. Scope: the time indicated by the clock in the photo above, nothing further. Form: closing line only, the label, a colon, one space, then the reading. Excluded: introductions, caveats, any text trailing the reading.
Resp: 12:02
